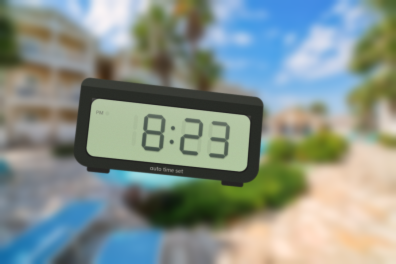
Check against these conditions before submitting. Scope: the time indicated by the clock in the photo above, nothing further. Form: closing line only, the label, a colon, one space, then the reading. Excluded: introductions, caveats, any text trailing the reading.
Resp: 8:23
